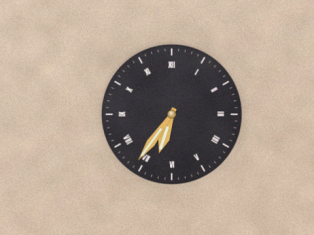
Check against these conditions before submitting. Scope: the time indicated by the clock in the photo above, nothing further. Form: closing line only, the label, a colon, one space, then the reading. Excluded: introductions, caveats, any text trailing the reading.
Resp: 6:36
